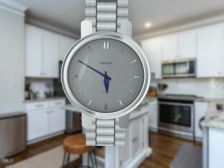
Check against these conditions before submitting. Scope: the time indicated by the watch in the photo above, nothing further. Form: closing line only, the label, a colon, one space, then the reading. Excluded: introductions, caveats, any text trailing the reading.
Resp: 5:50
